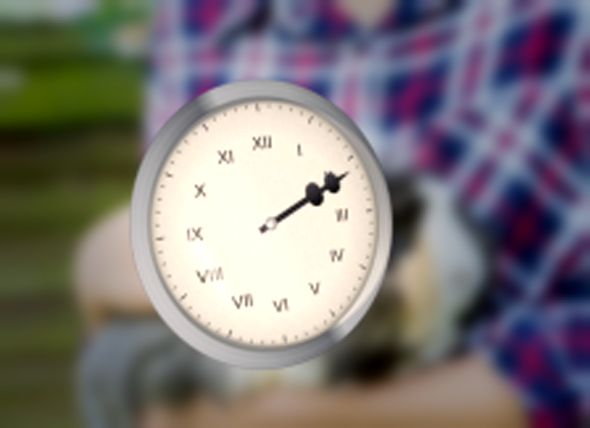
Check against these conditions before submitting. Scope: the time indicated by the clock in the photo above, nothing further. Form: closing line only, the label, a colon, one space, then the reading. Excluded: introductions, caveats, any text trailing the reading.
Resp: 2:11
